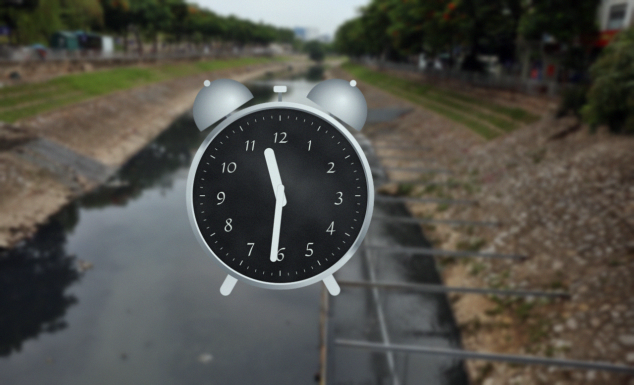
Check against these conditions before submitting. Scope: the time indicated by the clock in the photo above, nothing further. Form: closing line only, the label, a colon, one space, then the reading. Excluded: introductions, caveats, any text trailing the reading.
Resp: 11:31
